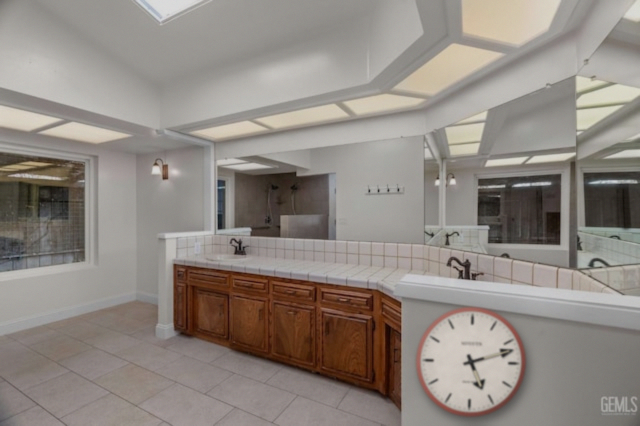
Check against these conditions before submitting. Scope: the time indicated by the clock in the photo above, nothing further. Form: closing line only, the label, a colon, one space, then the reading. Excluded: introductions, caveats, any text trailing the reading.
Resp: 5:12
